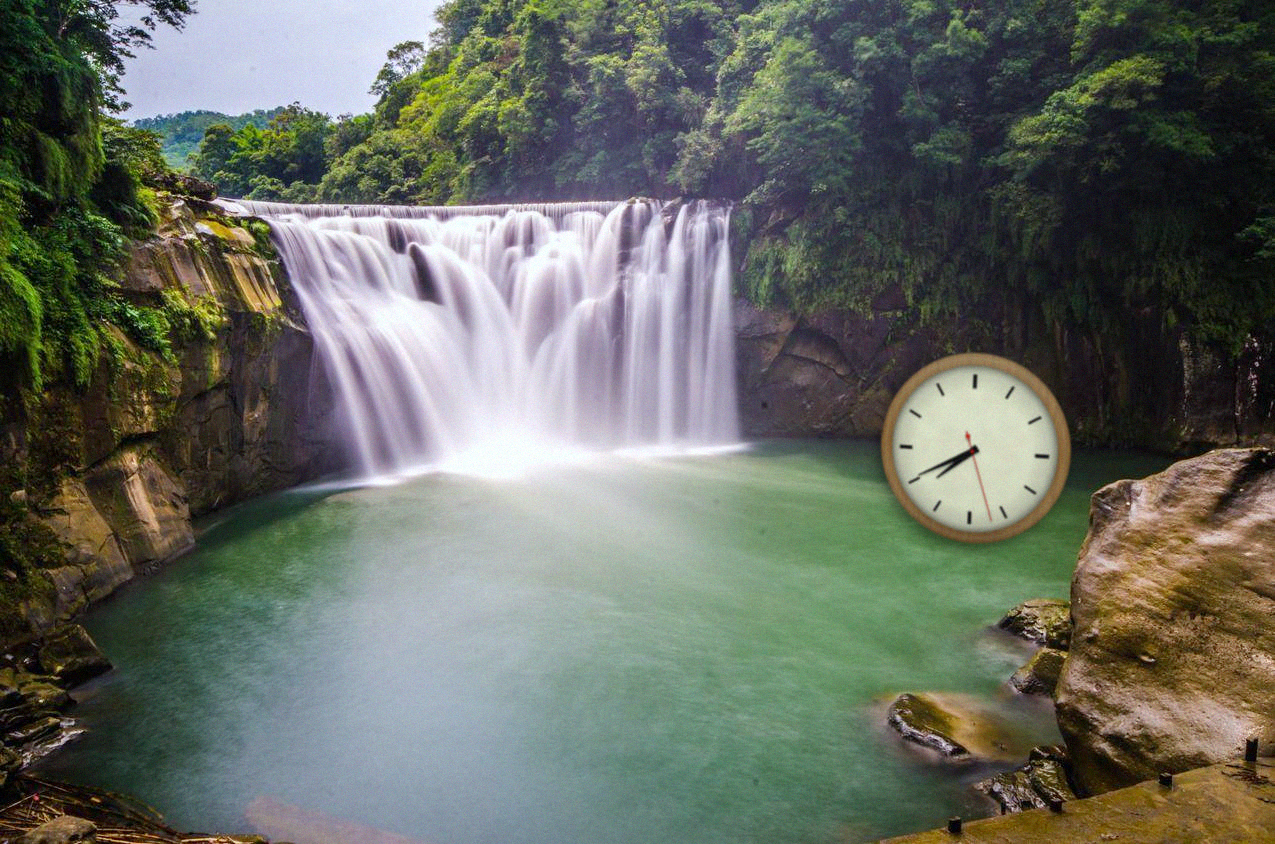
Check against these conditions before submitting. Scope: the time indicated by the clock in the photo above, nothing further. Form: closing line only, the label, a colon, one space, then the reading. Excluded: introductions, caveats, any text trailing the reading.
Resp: 7:40:27
